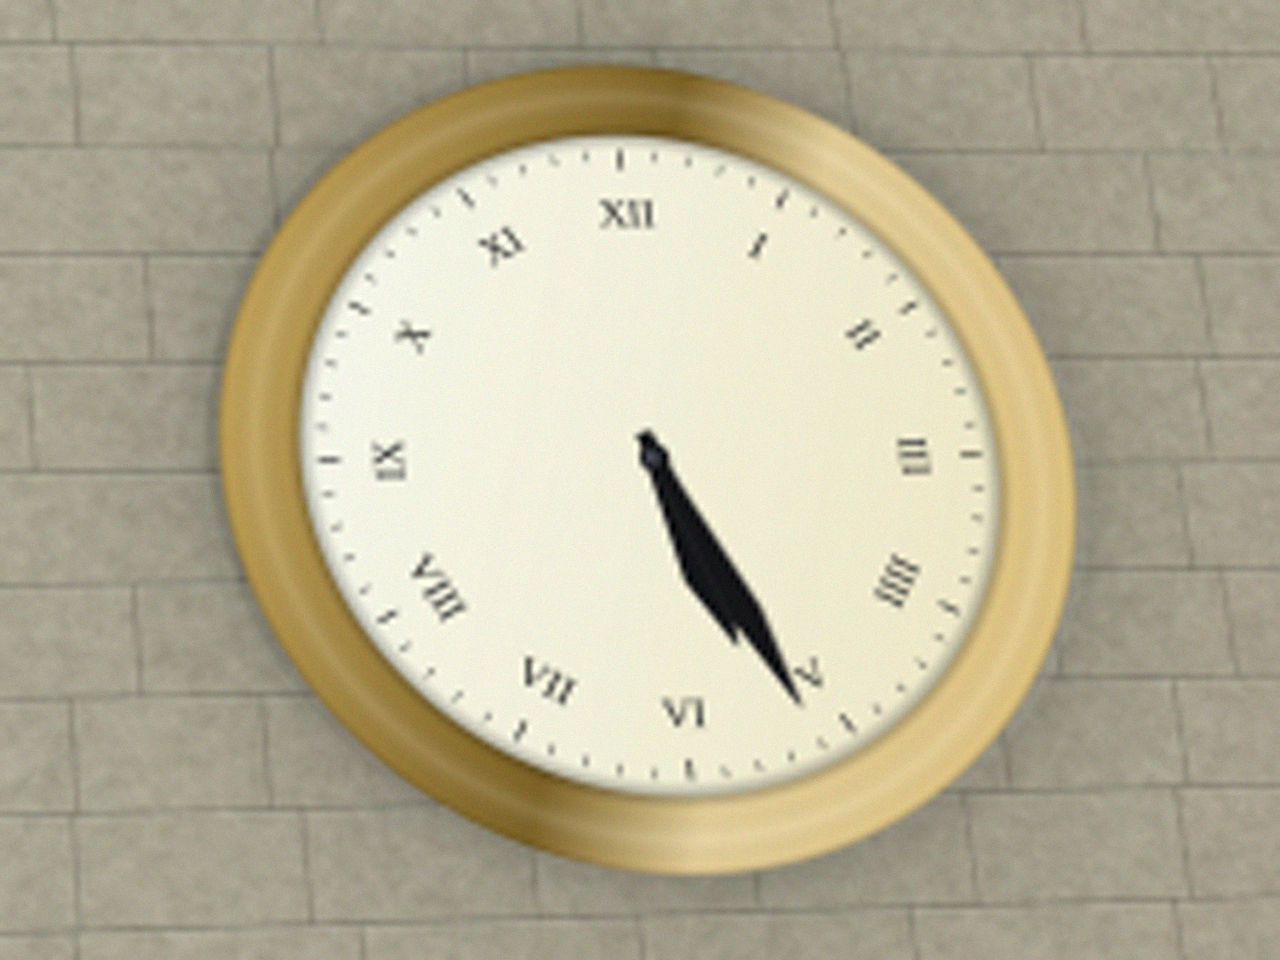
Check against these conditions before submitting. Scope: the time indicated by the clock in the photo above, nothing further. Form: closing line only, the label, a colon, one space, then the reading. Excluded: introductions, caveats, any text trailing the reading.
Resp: 5:26
